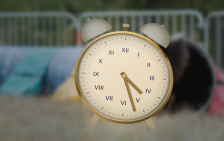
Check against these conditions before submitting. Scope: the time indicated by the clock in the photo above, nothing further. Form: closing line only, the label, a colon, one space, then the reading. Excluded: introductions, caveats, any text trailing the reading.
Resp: 4:27
